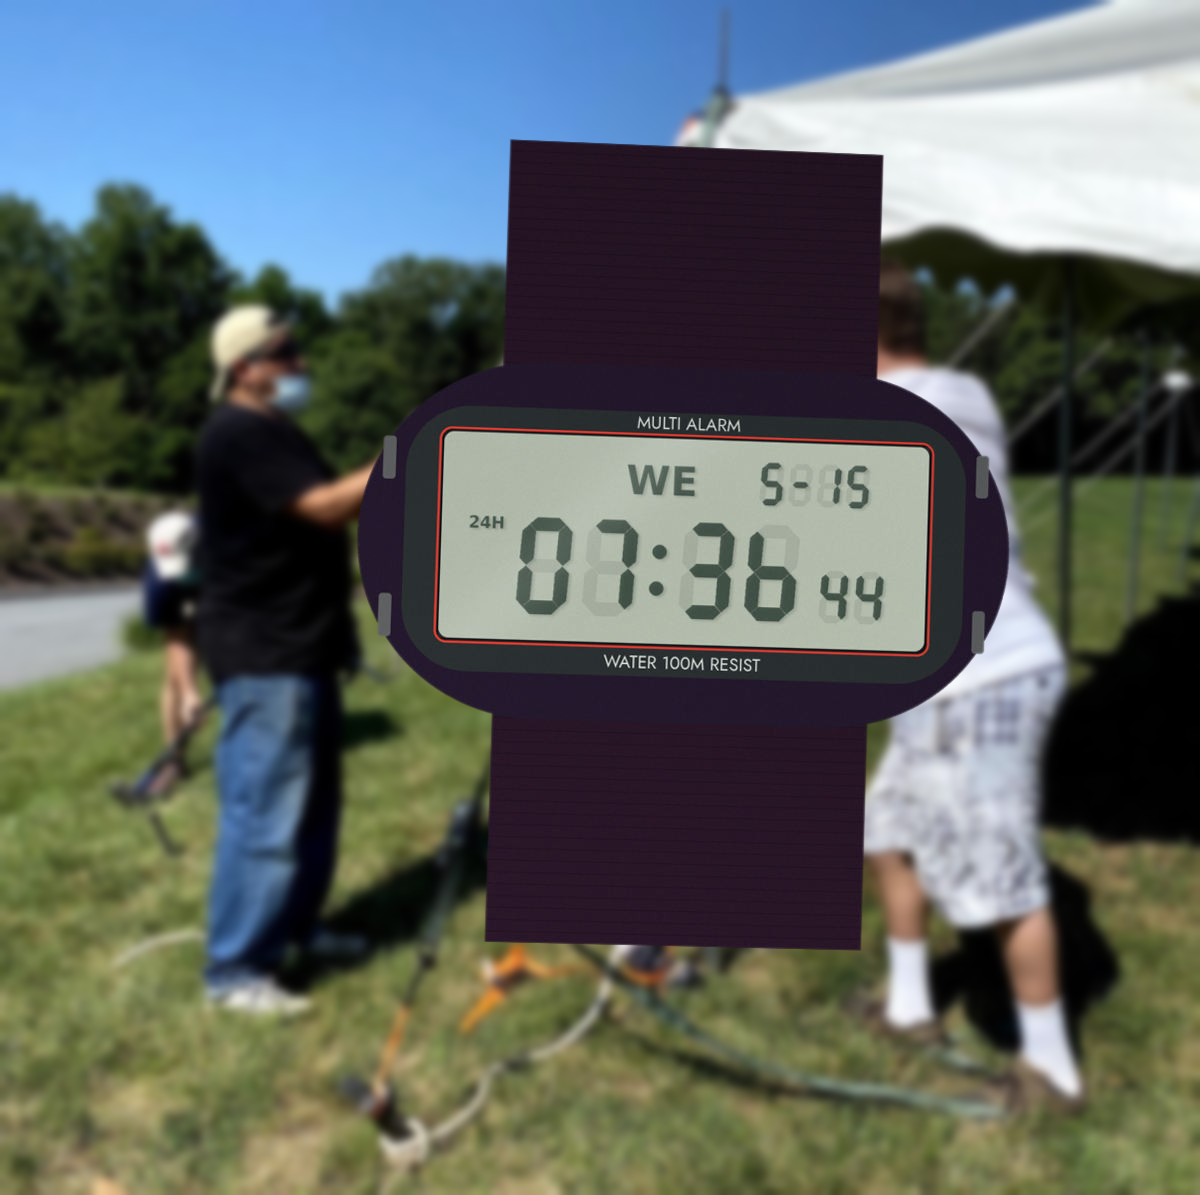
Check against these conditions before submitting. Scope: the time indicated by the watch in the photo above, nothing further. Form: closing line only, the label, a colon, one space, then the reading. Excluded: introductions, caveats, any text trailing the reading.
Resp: 7:36:44
